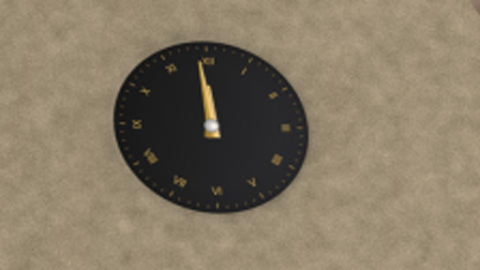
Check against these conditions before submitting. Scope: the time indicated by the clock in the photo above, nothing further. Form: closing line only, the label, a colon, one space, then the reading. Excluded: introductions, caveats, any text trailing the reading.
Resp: 11:59
